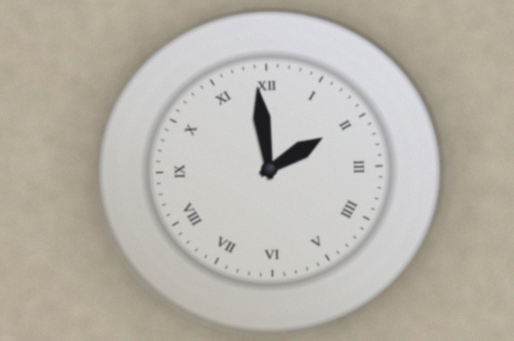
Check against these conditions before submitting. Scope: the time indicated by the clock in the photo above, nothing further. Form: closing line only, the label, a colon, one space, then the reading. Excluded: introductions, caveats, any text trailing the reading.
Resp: 1:59
